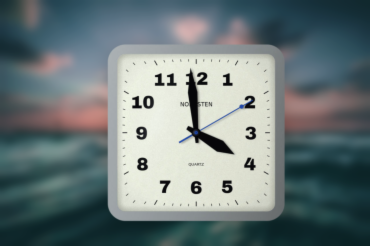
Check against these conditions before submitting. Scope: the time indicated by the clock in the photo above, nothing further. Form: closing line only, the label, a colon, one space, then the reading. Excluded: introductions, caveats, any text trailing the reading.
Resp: 3:59:10
